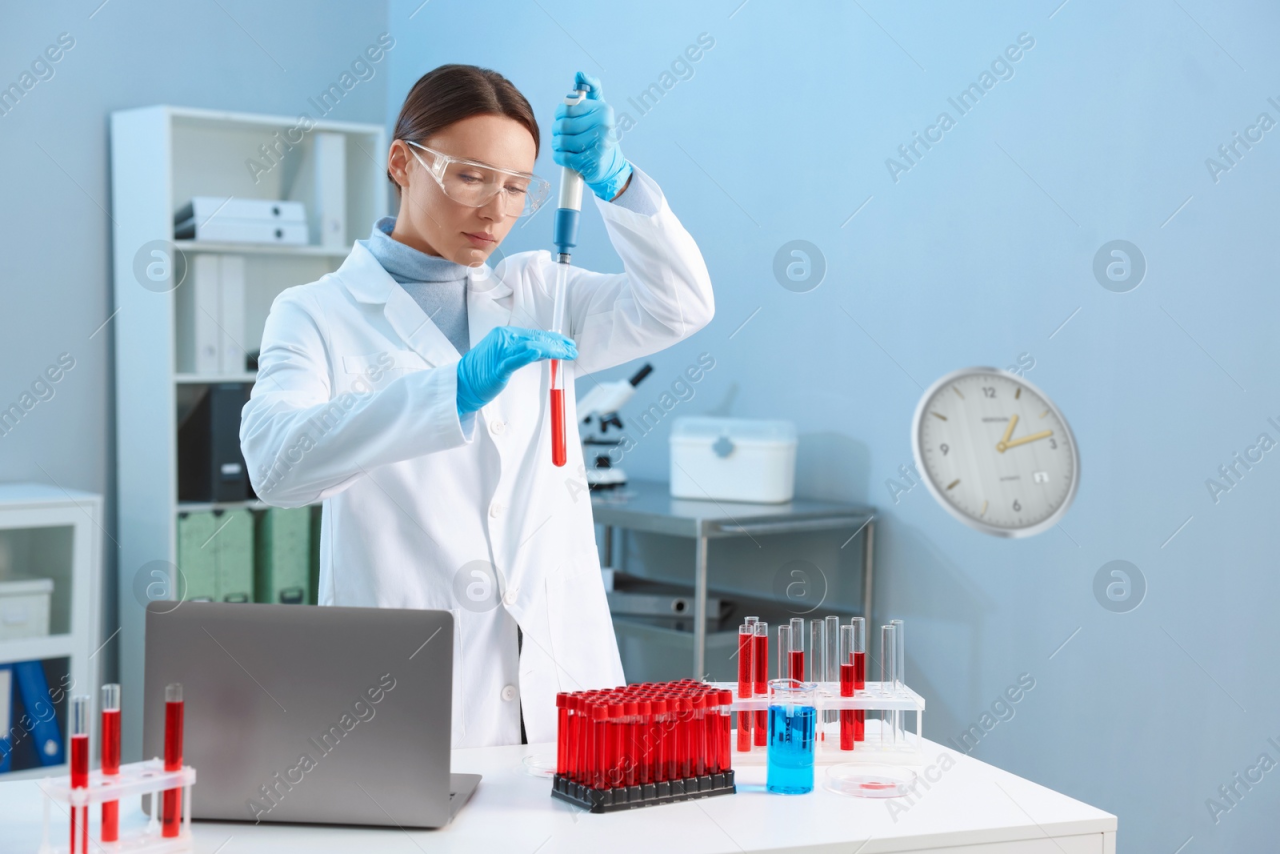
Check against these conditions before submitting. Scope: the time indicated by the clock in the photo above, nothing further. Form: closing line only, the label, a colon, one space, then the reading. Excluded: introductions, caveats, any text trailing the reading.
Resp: 1:13
